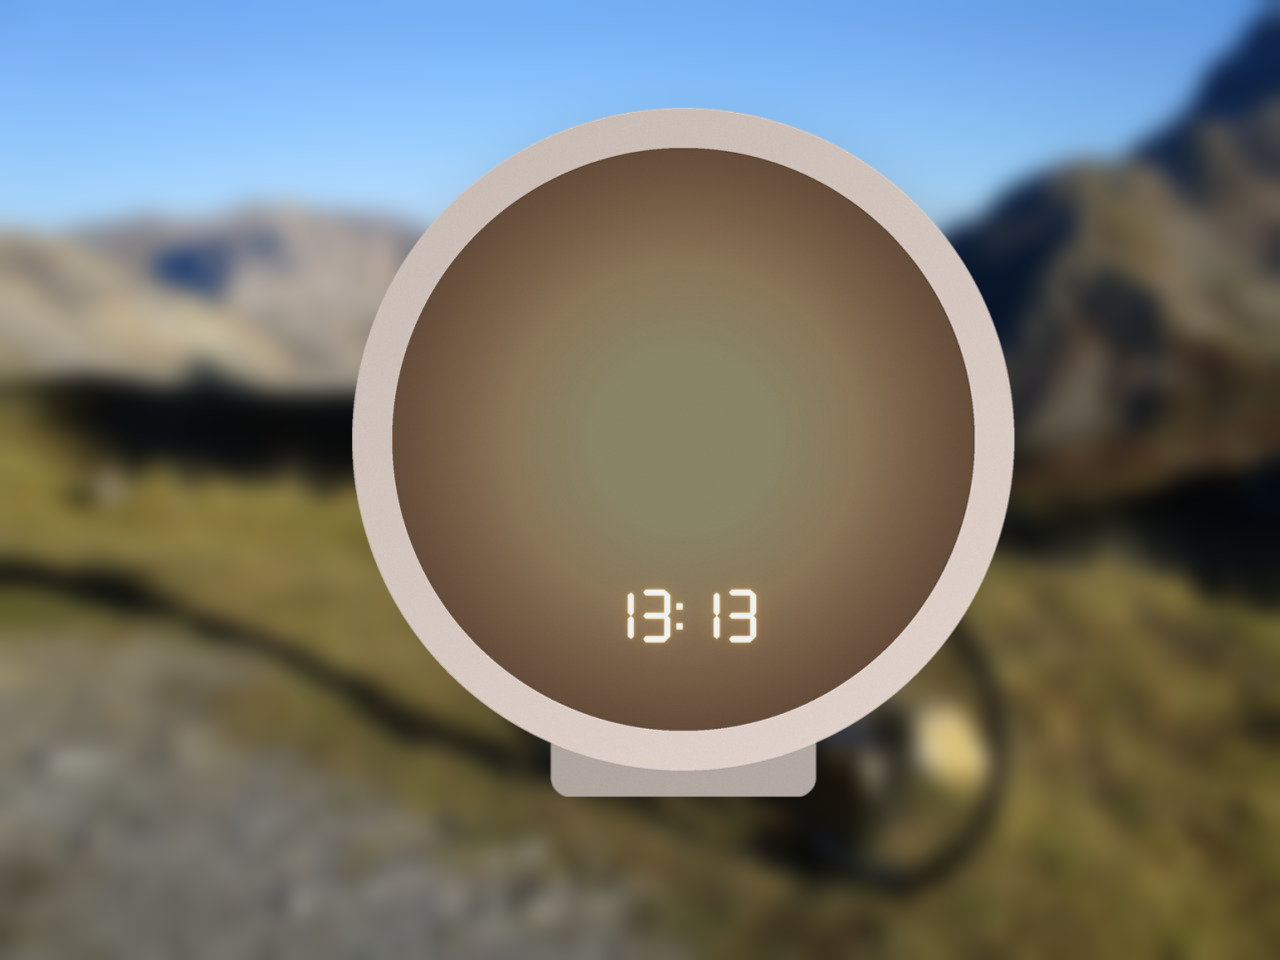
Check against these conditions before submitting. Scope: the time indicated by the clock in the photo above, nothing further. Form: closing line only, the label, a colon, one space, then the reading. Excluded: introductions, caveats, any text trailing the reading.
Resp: 13:13
